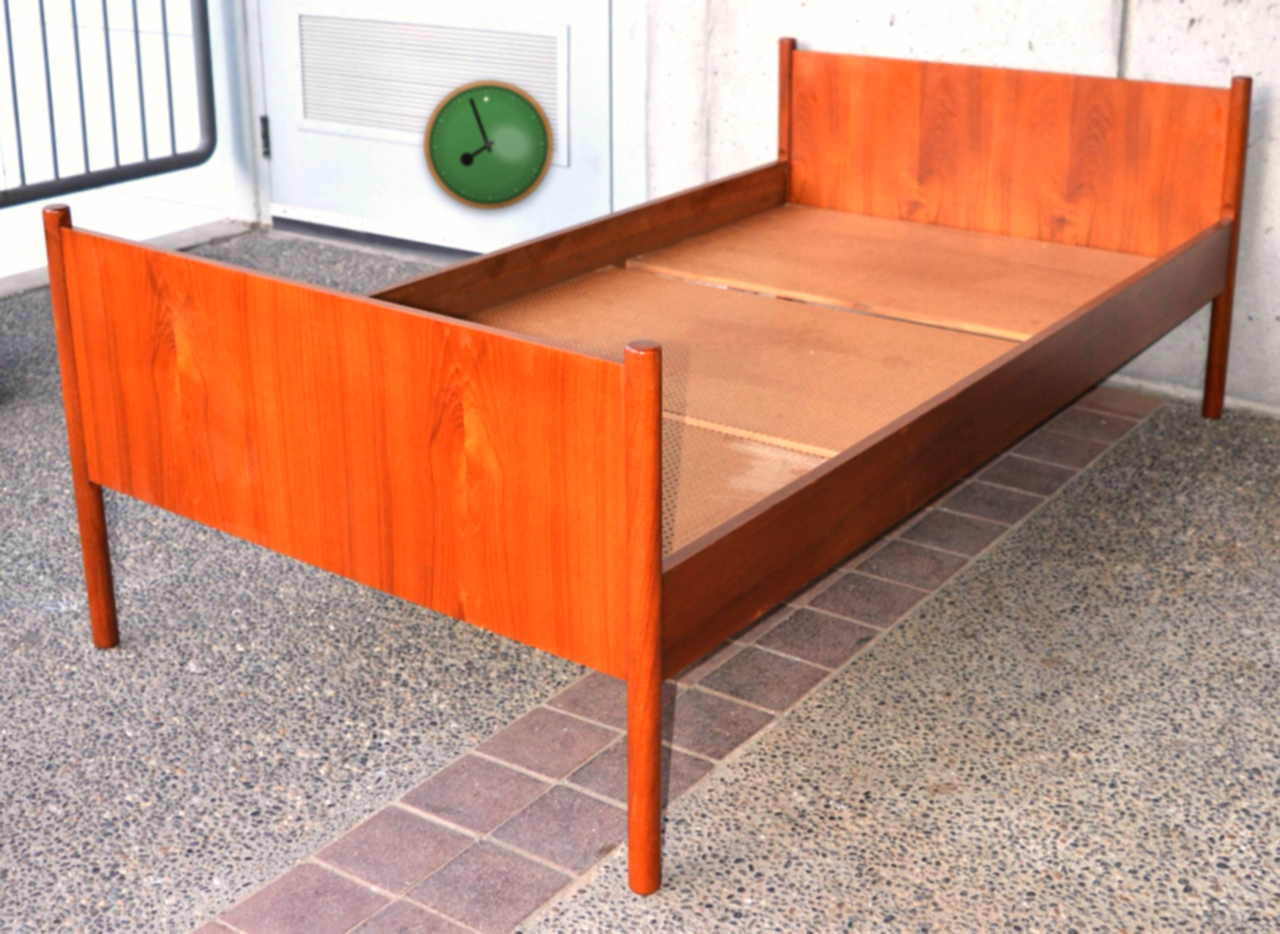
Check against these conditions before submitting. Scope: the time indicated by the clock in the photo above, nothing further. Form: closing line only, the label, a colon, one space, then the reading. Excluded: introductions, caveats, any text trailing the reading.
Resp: 7:57
